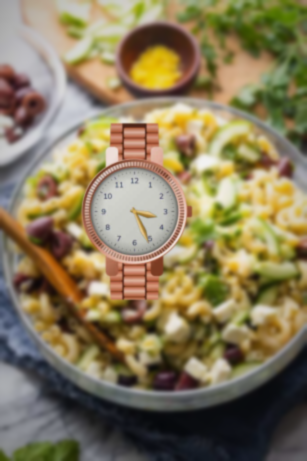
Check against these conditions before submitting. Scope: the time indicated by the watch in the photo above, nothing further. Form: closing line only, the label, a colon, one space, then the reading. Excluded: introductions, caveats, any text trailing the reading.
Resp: 3:26
